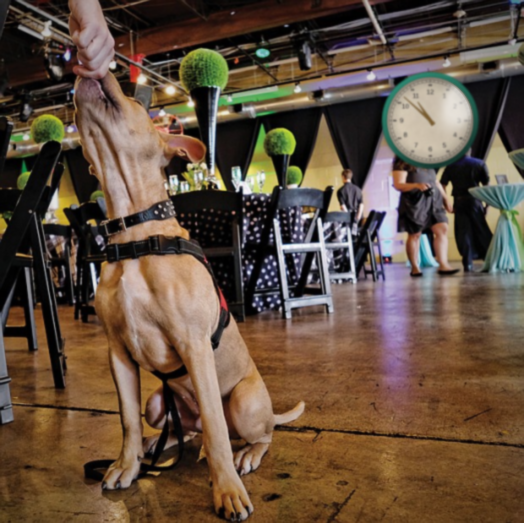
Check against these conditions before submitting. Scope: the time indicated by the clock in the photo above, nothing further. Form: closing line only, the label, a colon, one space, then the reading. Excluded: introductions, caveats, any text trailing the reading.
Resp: 10:52
